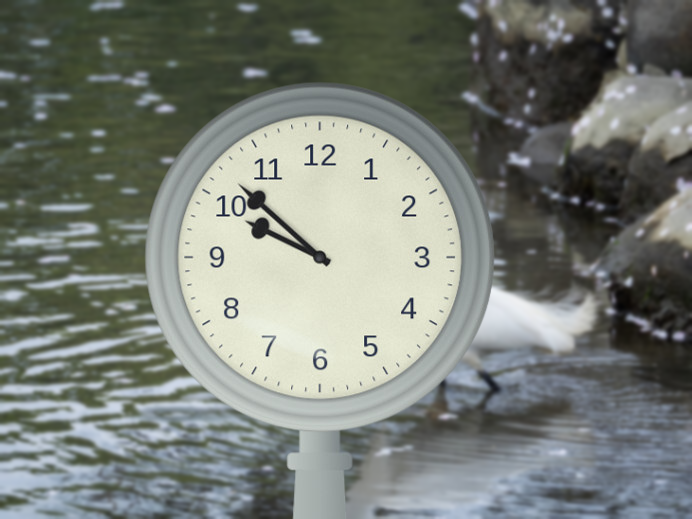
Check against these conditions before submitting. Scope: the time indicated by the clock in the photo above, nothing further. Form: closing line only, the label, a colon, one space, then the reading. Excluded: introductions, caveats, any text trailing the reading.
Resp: 9:52
